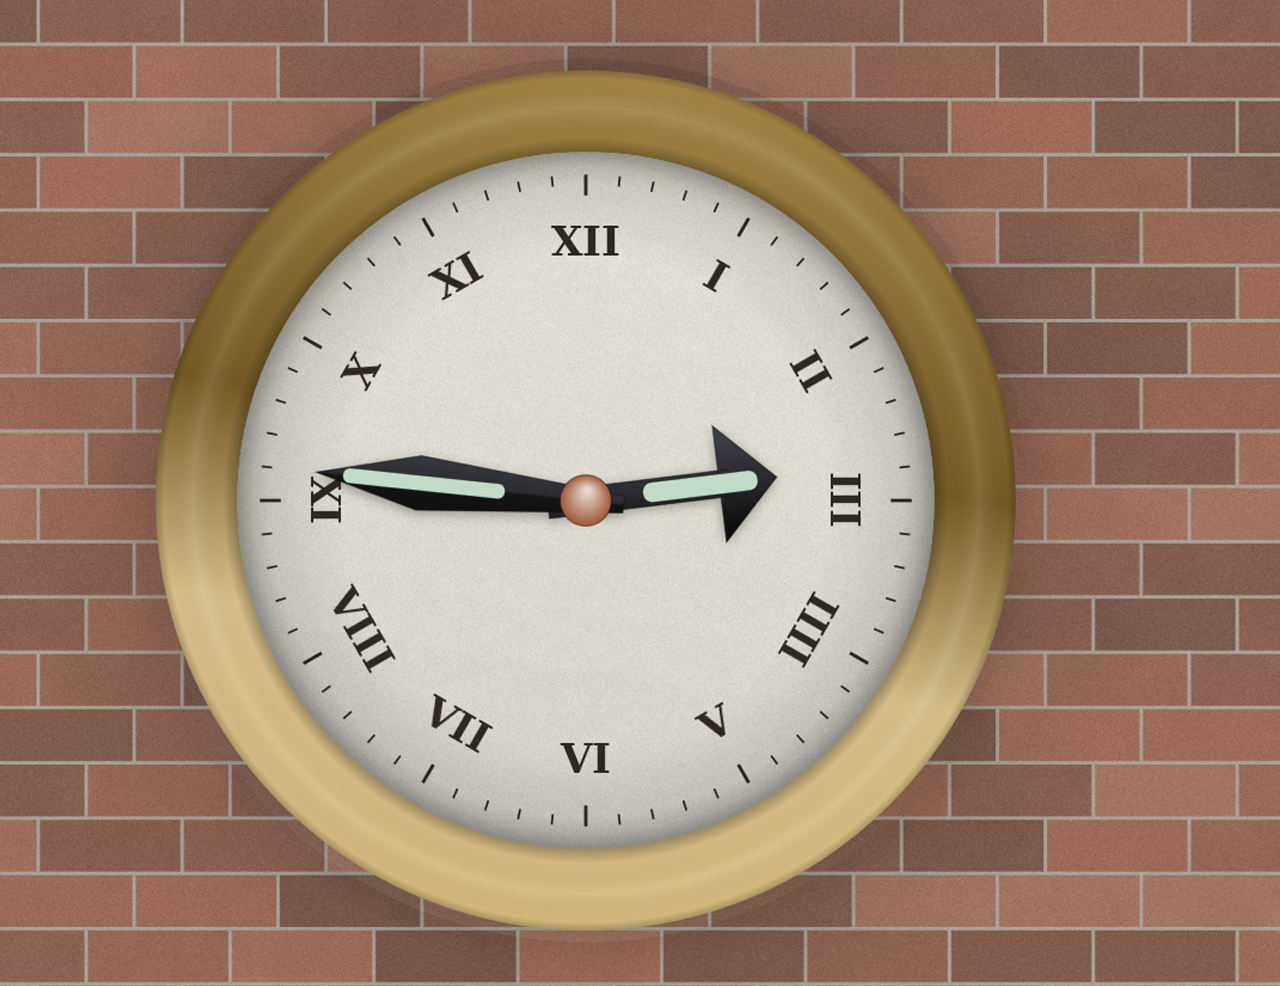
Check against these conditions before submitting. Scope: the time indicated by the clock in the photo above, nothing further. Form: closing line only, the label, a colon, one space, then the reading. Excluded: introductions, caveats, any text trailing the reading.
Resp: 2:46
